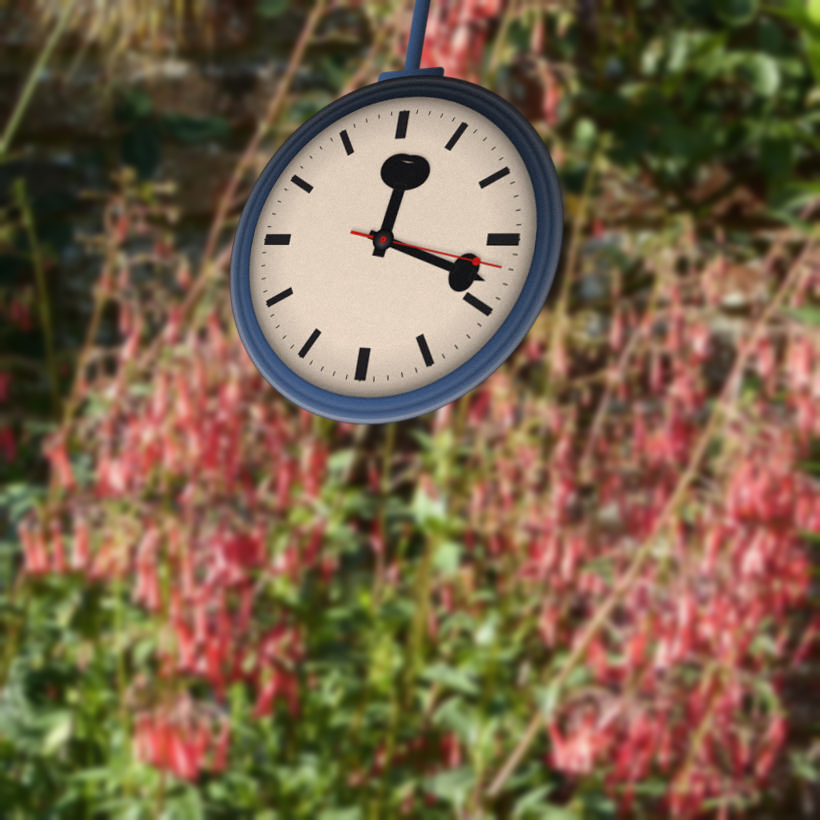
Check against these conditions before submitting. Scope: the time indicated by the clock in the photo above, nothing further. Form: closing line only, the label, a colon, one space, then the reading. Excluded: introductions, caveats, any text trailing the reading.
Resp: 12:18:17
